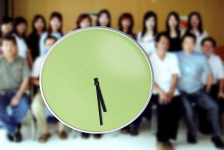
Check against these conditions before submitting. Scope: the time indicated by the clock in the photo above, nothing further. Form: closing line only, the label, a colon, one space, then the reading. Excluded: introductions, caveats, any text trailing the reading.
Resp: 5:29
